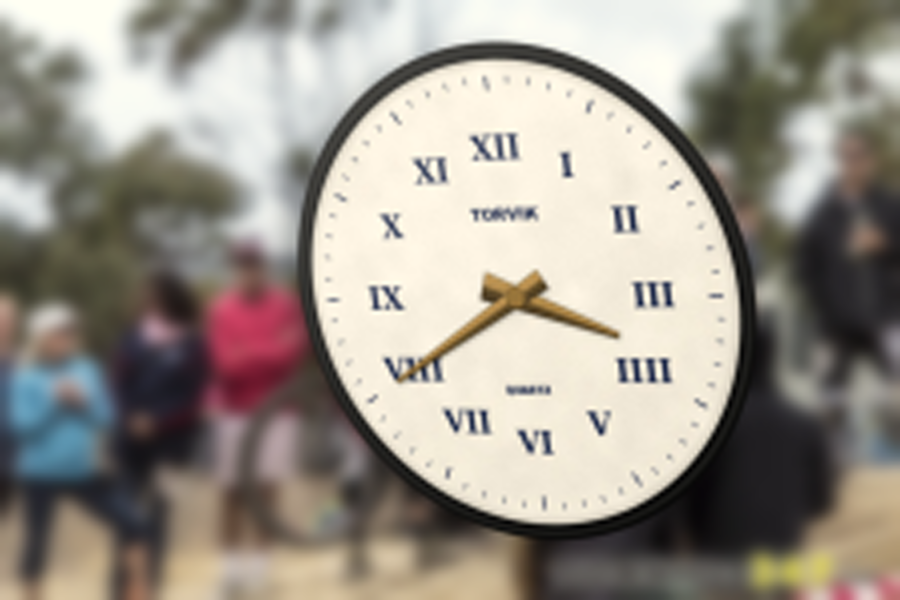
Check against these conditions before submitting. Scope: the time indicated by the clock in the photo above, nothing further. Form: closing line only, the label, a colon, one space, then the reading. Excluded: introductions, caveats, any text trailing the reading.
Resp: 3:40
